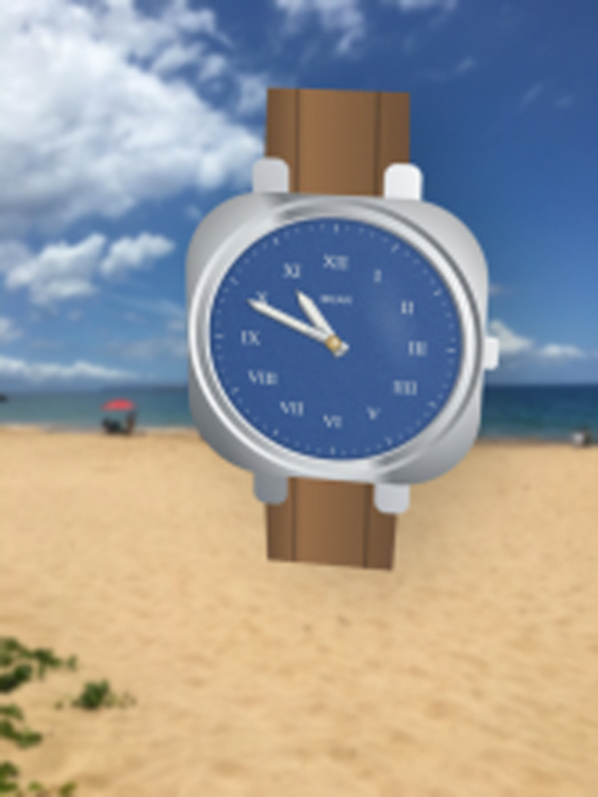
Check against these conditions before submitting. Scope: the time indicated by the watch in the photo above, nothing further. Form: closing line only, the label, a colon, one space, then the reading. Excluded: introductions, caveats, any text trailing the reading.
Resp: 10:49
